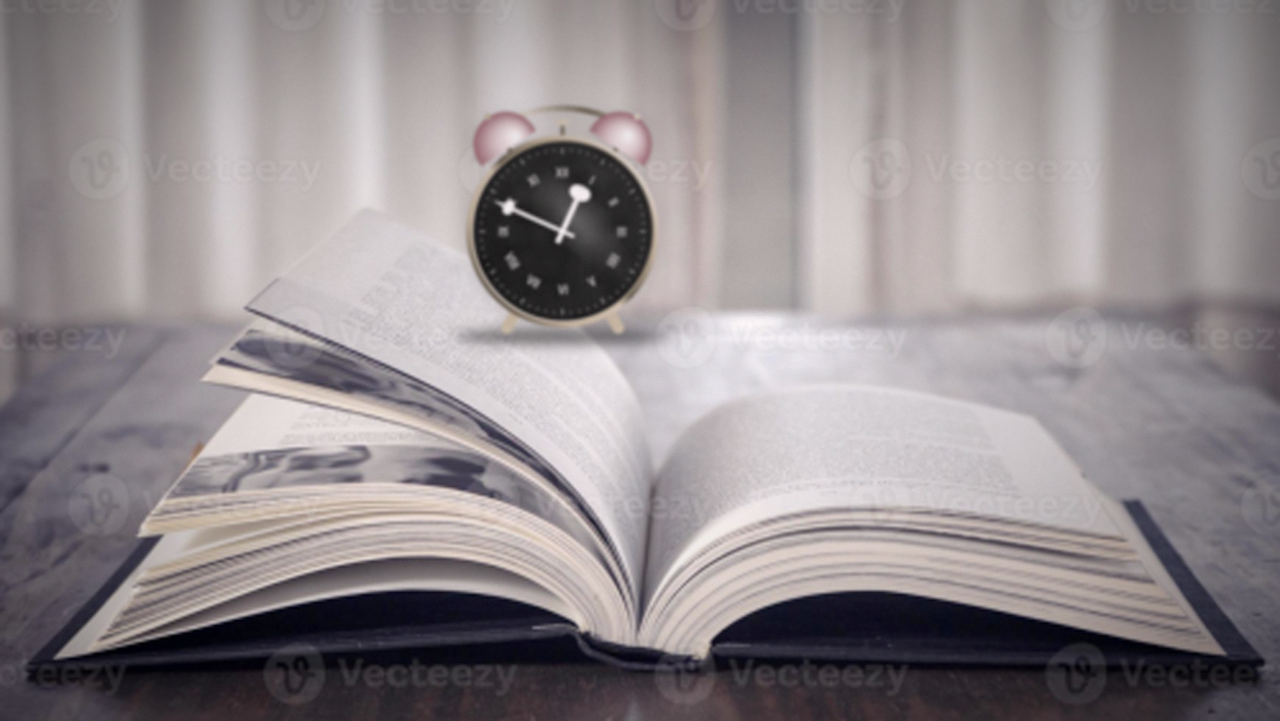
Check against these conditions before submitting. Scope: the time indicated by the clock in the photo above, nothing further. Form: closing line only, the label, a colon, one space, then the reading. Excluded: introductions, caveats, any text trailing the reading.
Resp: 12:49
